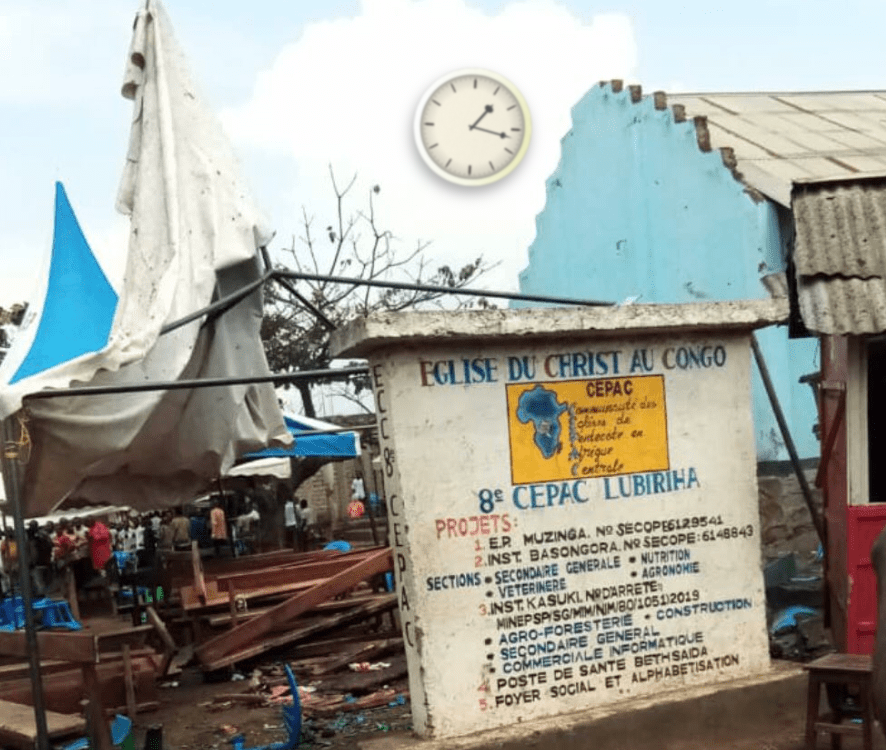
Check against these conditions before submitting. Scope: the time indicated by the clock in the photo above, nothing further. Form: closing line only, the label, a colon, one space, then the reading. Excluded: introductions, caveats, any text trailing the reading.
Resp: 1:17
